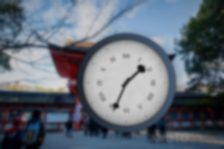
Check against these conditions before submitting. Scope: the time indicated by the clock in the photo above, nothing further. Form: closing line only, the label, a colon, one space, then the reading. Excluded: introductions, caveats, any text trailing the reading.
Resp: 1:34
